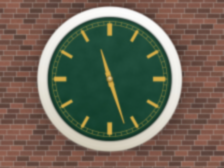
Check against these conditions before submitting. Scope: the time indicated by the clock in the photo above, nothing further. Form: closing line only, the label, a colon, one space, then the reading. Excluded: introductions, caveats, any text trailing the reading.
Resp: 11:27
